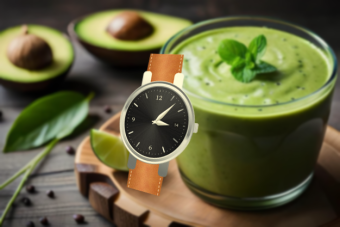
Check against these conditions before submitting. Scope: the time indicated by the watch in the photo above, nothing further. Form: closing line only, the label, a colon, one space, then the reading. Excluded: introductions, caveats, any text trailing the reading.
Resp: 3:07
